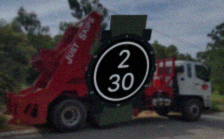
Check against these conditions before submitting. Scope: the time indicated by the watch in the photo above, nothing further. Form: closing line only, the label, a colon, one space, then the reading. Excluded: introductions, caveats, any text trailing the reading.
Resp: 2:30
